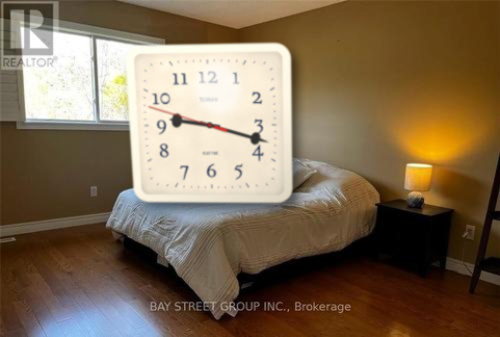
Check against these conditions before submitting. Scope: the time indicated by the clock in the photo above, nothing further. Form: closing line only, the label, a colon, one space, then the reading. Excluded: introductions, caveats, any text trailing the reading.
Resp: 9:17:48
